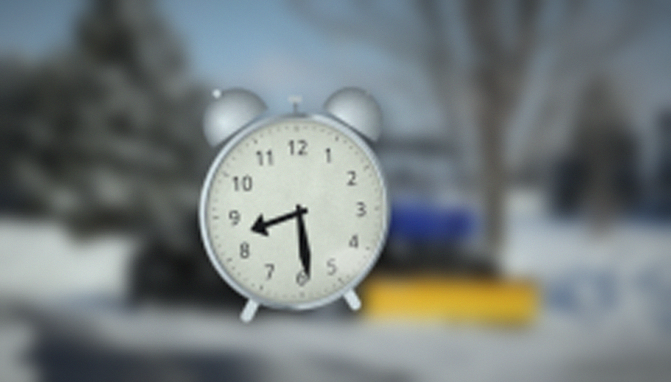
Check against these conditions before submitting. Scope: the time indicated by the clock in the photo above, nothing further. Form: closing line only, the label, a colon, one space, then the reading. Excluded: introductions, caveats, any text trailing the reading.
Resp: 8:29
